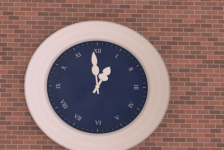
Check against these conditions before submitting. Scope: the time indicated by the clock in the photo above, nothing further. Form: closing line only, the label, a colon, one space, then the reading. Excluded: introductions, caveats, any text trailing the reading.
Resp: 12:59
